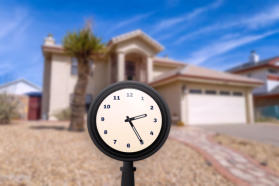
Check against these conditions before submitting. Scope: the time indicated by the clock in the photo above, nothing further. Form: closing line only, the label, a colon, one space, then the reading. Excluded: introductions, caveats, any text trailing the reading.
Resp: 2:25
